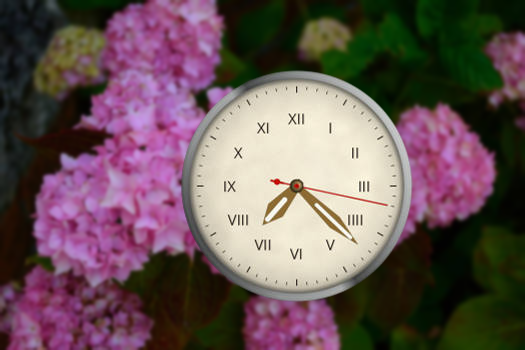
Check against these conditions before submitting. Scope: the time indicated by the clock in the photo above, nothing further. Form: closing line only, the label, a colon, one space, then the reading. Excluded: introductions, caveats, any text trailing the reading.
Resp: 7:22:17
